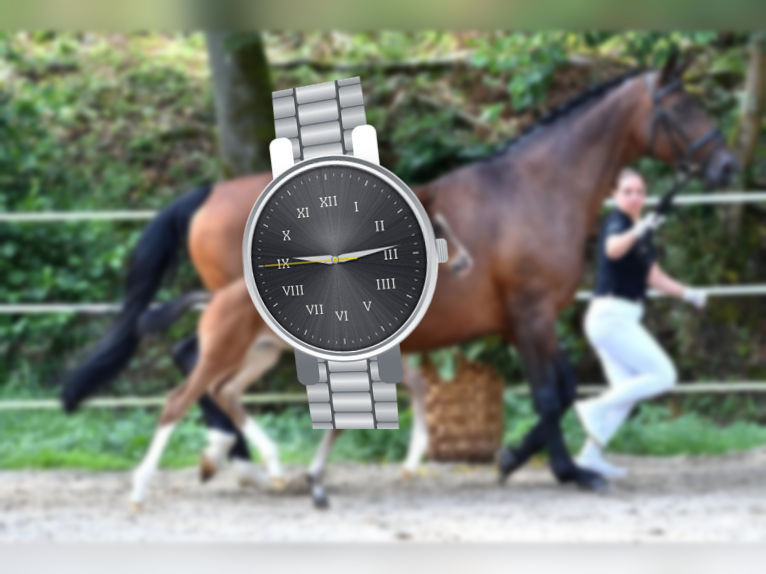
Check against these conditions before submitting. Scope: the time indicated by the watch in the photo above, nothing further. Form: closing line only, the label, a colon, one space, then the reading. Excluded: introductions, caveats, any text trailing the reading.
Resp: 9:13:45
